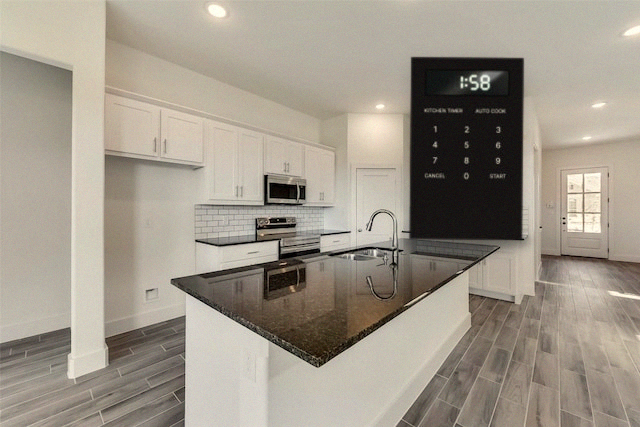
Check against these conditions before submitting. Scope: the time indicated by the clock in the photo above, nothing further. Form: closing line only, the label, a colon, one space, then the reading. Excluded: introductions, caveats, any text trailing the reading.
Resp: 1:58
